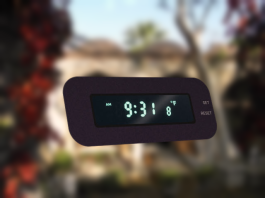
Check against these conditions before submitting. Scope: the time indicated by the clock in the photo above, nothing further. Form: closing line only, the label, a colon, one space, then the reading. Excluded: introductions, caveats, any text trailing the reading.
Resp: 9:31
